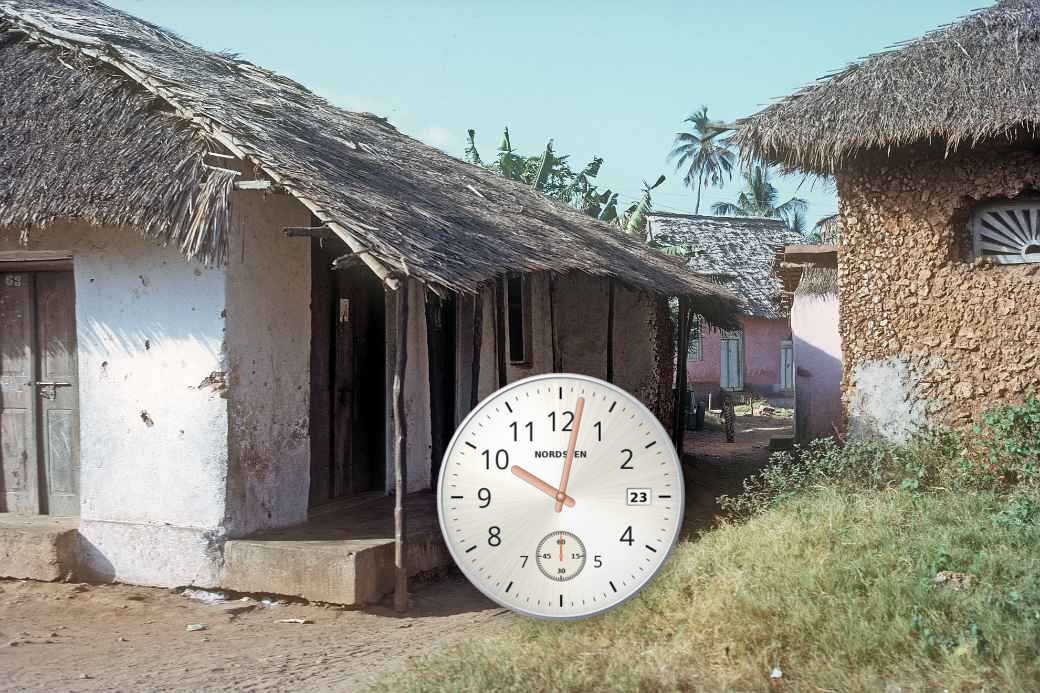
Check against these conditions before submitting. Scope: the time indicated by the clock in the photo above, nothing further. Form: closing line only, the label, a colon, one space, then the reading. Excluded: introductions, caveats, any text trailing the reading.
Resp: 10:02
